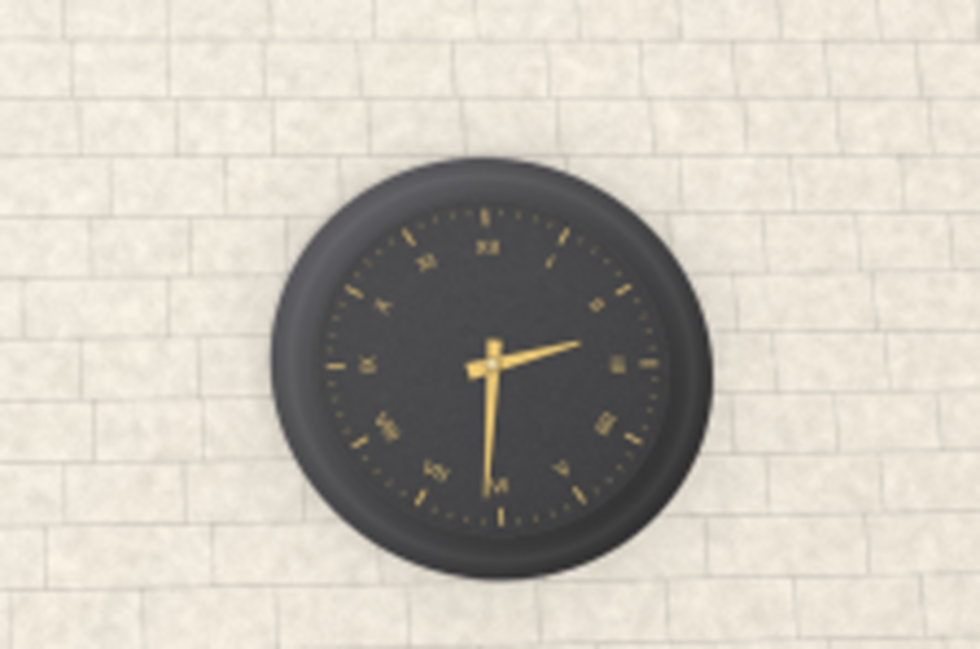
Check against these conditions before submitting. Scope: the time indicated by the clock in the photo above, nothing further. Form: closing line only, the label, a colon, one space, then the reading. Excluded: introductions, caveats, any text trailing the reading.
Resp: 2:31
